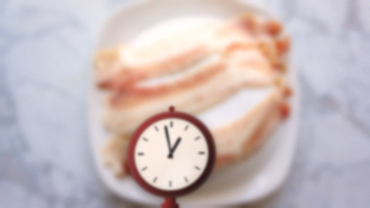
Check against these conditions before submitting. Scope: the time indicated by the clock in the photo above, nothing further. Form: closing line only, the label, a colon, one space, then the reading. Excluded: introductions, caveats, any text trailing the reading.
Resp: 12:58
